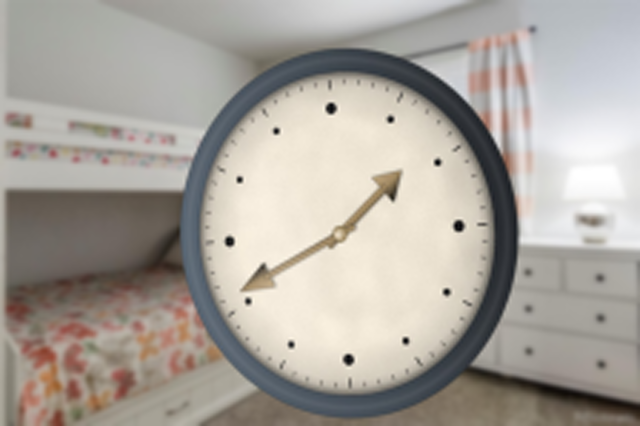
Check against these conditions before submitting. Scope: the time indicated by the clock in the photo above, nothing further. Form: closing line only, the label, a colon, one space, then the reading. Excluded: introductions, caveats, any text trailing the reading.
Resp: 1:41
